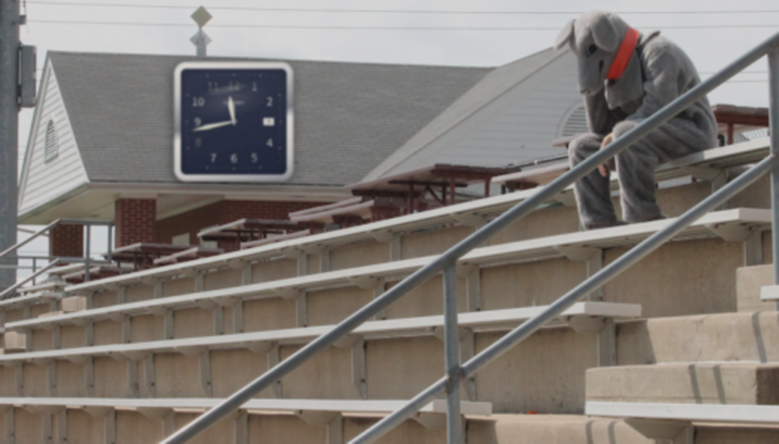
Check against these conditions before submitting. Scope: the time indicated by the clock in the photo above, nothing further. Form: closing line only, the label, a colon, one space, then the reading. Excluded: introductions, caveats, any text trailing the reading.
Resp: 11:43
